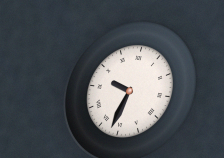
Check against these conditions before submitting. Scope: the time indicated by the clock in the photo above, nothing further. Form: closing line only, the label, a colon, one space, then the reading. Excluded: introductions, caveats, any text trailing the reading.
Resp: 9:32
